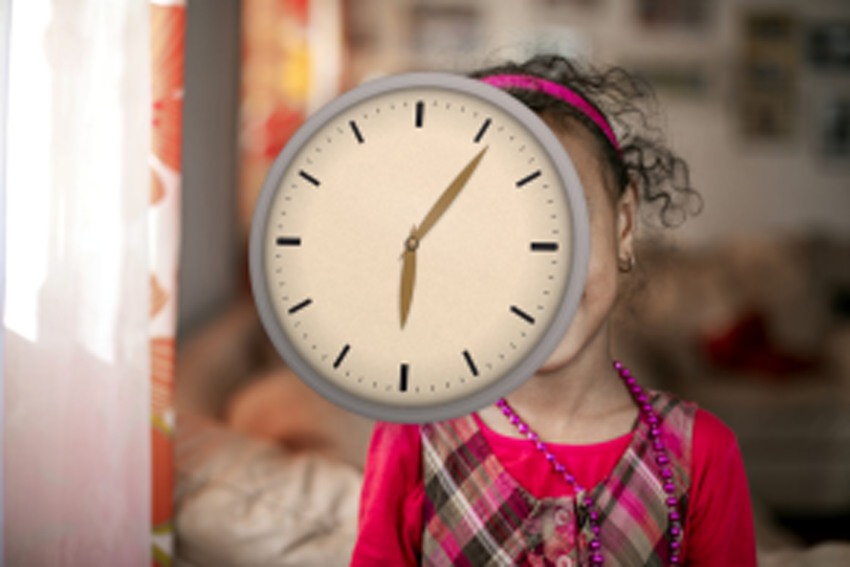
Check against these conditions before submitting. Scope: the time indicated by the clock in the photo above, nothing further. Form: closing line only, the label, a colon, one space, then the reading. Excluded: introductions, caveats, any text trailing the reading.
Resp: 6:06
